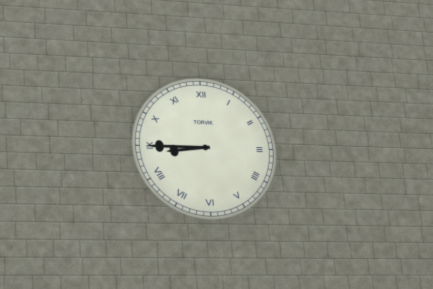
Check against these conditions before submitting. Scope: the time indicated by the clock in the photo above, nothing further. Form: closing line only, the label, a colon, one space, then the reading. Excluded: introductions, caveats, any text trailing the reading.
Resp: 8:45
